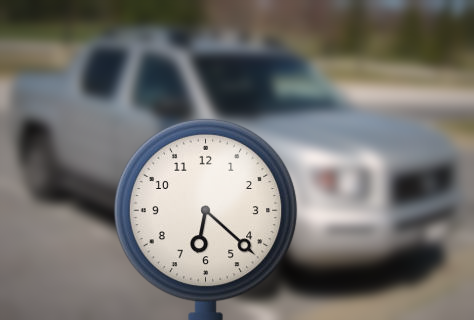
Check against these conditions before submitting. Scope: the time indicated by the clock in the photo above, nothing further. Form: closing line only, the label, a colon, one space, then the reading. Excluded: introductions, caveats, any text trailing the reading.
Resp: 6:22
